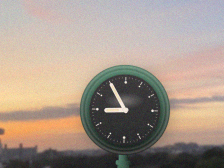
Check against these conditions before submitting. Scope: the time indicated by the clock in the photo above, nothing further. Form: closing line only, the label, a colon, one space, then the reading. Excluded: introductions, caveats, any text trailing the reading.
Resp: 8:55
